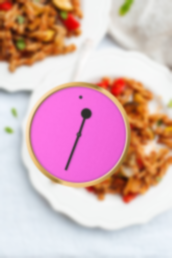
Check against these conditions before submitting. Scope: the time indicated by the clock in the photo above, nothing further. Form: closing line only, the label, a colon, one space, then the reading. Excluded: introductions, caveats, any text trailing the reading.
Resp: 12:33
